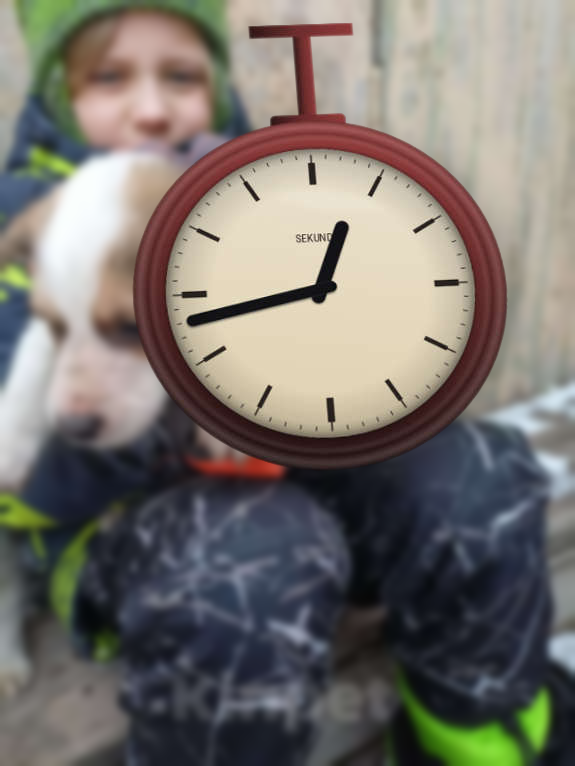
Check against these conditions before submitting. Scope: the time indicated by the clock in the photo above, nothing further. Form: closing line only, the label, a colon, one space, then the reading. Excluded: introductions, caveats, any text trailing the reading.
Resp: 12:43
